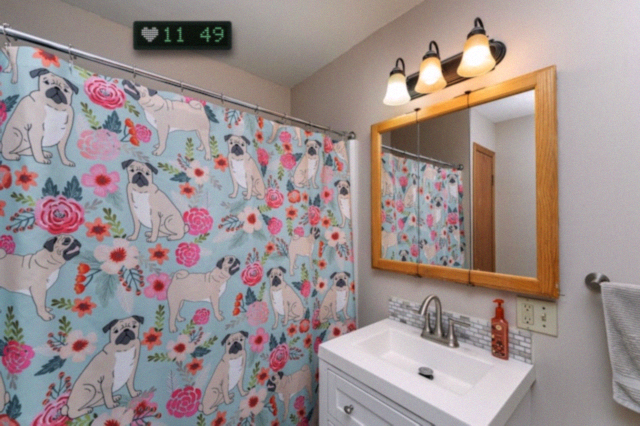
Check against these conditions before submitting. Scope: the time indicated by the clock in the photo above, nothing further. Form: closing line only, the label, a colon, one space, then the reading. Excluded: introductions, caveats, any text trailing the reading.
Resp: 11:49
